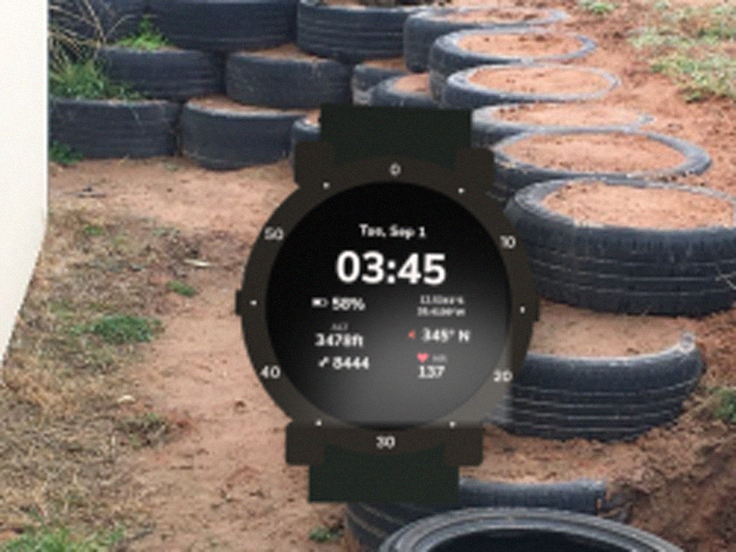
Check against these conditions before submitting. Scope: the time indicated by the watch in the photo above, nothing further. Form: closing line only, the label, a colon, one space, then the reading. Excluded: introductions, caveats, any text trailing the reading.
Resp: 3:45
